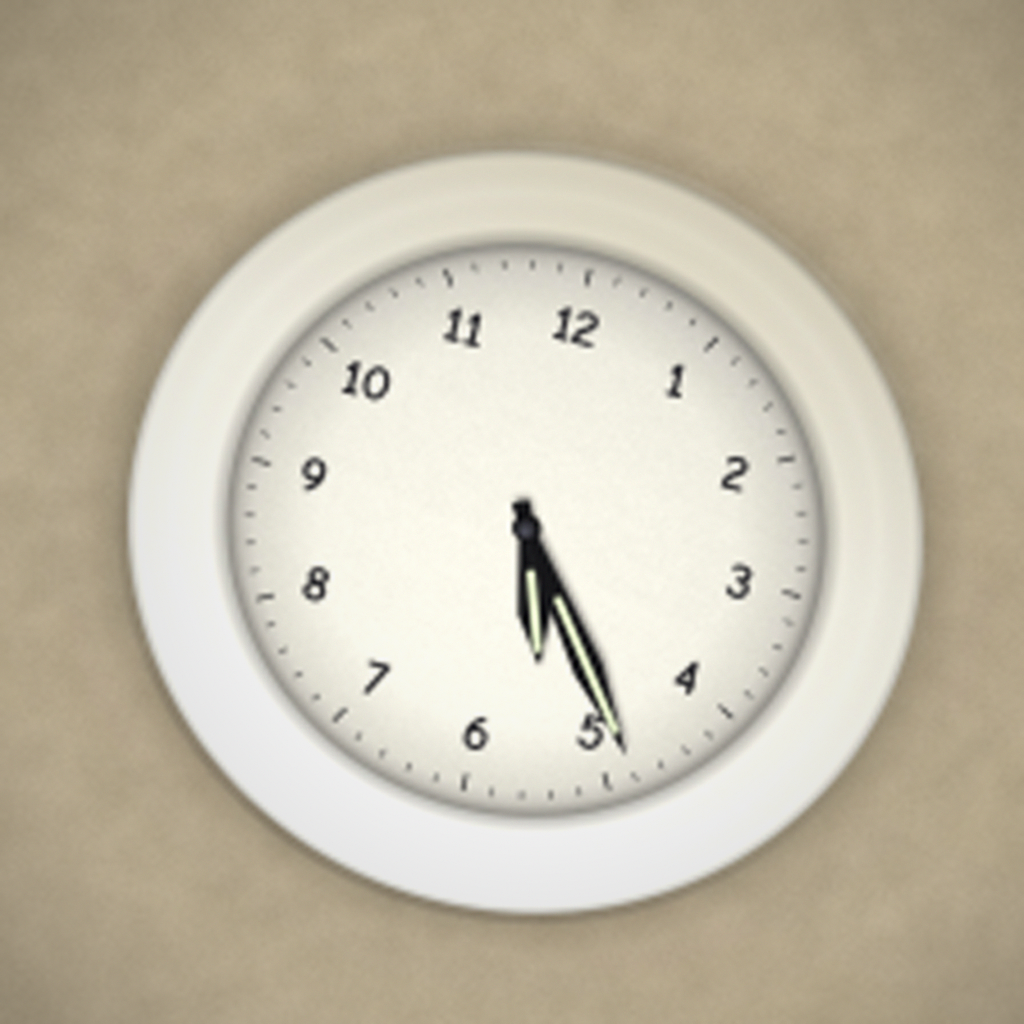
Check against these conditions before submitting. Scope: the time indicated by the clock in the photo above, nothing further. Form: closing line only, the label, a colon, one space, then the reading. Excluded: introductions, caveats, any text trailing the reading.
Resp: 5:24
